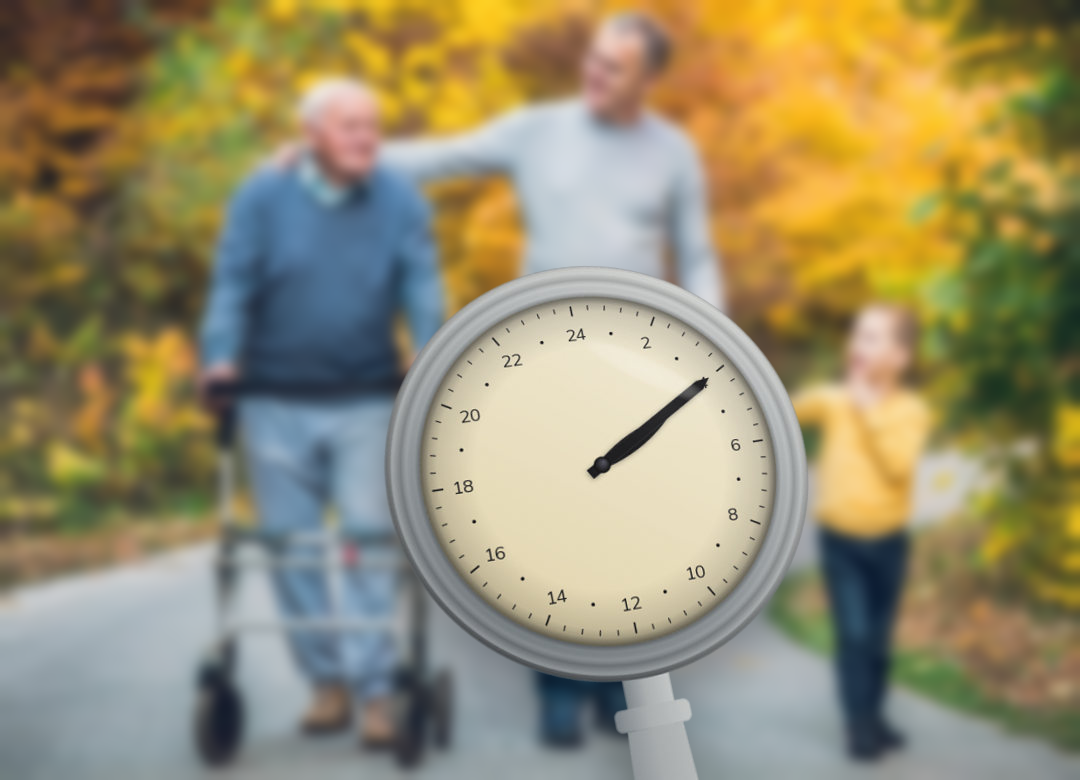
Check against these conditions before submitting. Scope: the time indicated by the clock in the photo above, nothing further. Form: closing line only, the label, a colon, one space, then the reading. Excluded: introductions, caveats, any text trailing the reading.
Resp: 4:10
